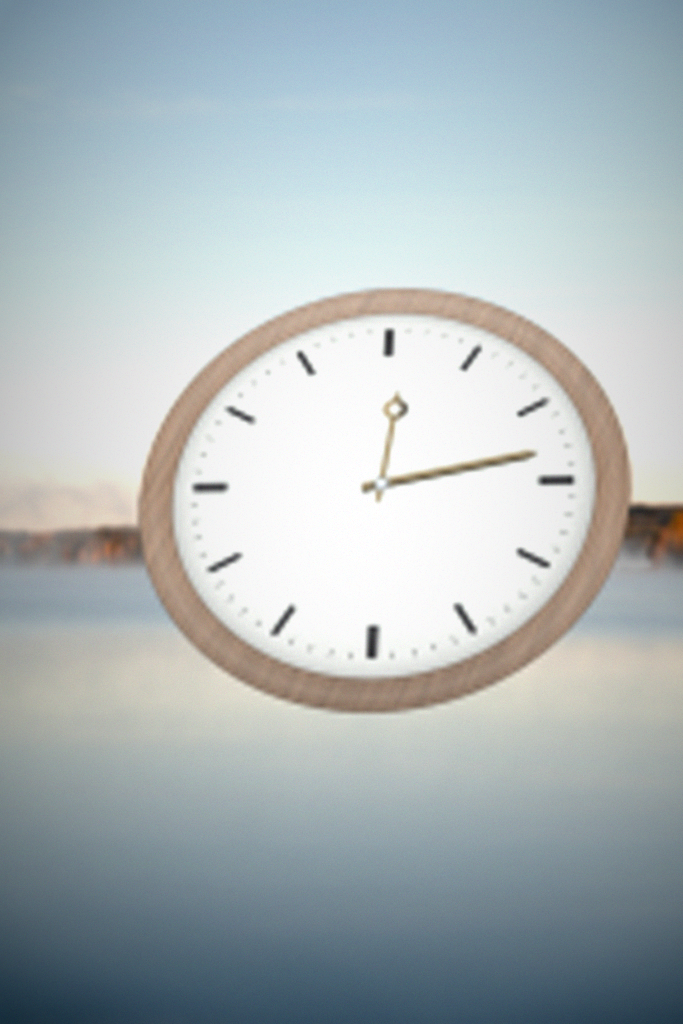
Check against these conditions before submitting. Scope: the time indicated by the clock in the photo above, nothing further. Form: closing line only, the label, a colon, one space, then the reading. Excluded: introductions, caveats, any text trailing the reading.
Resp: 12:13
